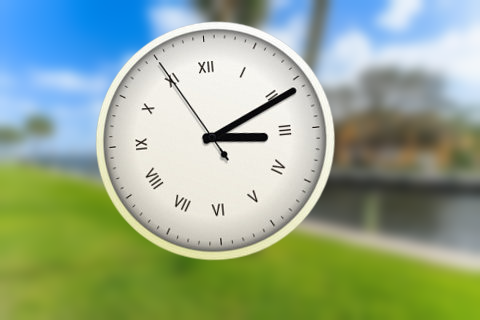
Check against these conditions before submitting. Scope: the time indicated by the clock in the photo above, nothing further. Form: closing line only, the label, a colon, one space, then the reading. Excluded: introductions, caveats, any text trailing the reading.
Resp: 3:10:55
